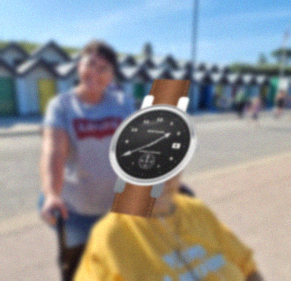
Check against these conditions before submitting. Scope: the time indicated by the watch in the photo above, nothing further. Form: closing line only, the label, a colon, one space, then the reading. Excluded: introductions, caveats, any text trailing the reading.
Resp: 1:40
